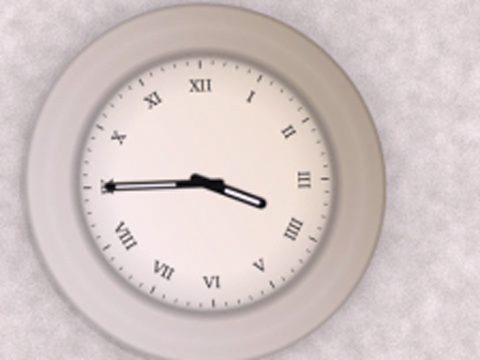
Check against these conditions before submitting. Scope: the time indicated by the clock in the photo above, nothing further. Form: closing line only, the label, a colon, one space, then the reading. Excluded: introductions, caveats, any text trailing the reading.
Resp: 3:45
